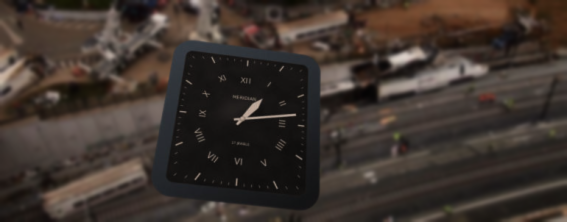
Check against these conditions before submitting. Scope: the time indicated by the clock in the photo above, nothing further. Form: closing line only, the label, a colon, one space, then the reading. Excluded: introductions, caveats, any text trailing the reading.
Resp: 1:13
